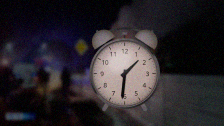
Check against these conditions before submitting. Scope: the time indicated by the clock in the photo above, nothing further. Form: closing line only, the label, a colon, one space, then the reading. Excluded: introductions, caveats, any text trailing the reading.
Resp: 1:31
